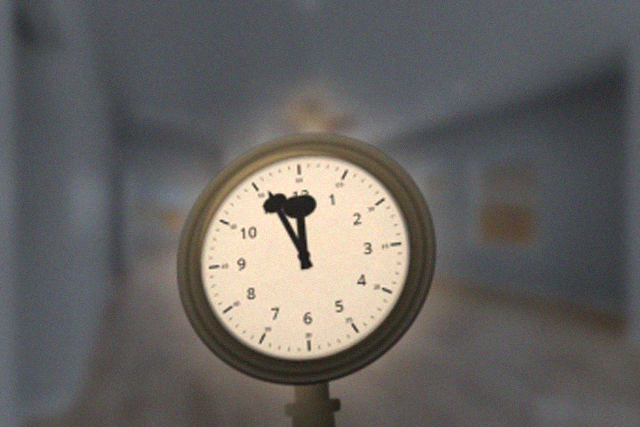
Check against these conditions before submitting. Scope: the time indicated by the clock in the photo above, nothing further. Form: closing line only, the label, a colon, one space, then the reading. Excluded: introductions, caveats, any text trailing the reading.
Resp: 11:56
